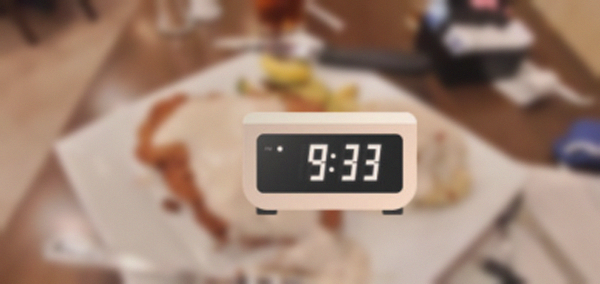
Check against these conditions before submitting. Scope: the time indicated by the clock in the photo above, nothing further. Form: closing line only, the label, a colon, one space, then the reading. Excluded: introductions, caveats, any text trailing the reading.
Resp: 9:33
